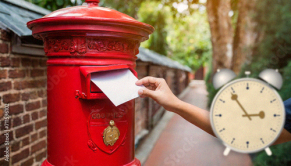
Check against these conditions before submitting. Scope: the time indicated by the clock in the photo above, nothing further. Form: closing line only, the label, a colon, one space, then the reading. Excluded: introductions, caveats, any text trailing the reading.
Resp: 2:54
